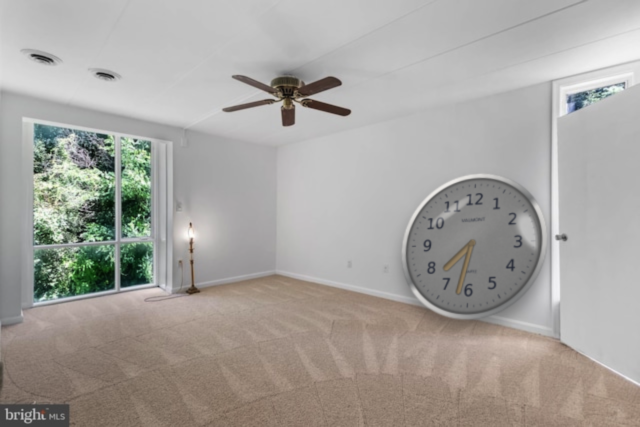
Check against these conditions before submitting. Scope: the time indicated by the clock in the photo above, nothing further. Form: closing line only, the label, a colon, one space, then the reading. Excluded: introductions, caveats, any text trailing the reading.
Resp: 7:32
